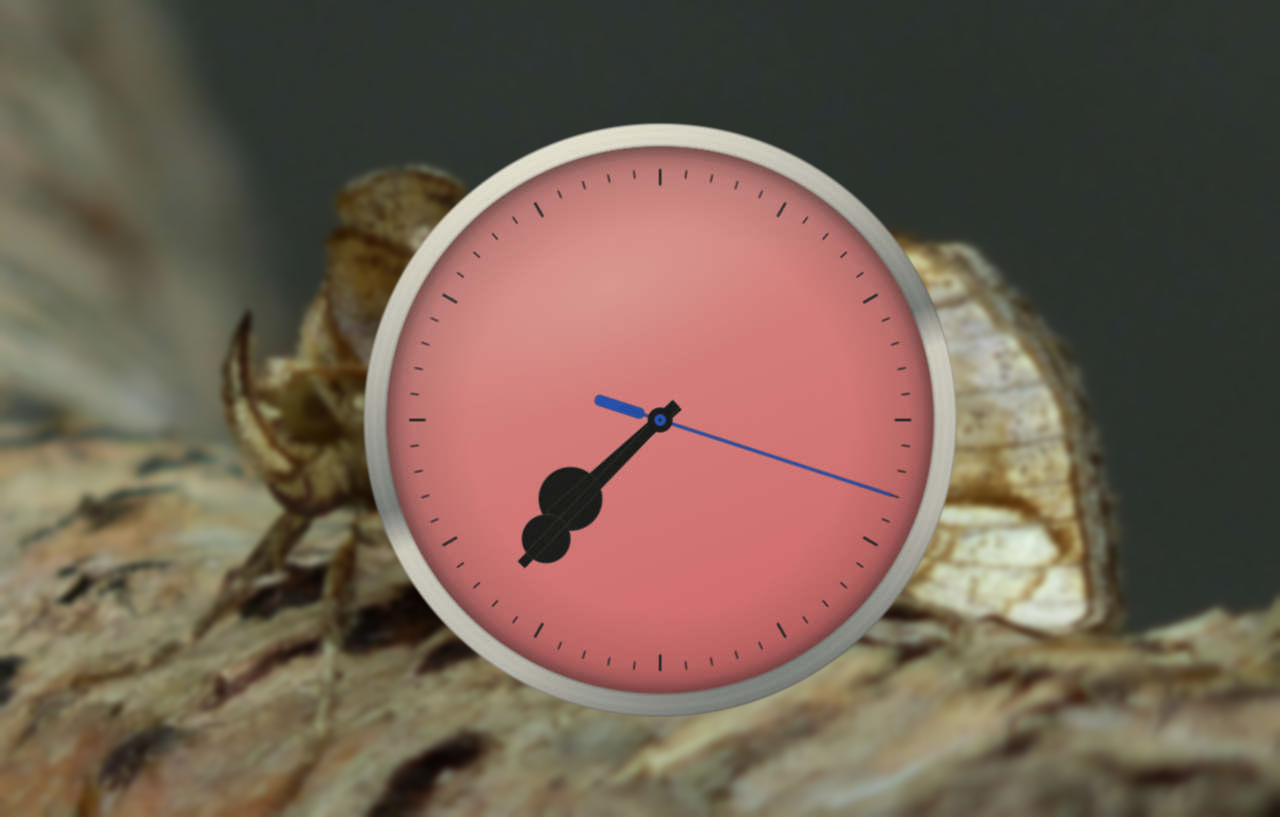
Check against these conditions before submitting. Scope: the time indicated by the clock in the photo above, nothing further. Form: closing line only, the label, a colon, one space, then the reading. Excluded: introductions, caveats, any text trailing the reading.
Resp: 7:37:18
